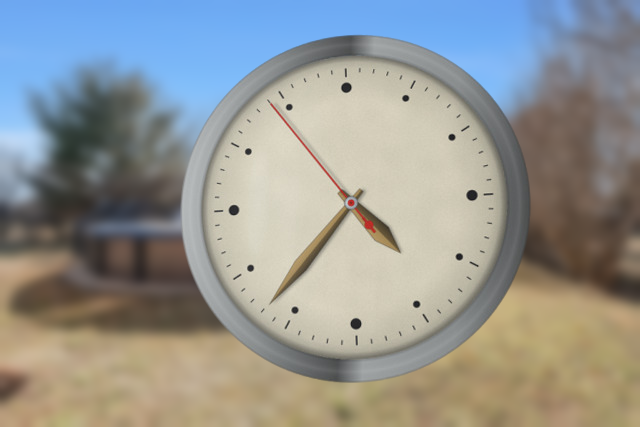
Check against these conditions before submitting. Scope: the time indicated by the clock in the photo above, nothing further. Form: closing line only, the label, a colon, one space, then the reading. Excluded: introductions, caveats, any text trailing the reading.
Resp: 4:36:54
